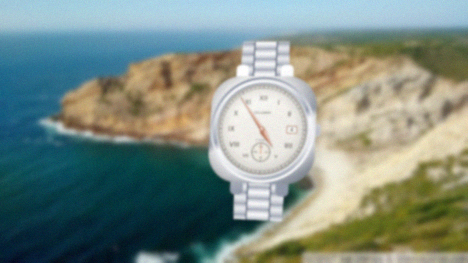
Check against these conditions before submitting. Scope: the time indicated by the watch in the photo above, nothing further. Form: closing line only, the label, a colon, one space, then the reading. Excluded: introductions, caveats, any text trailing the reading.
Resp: 4:54
